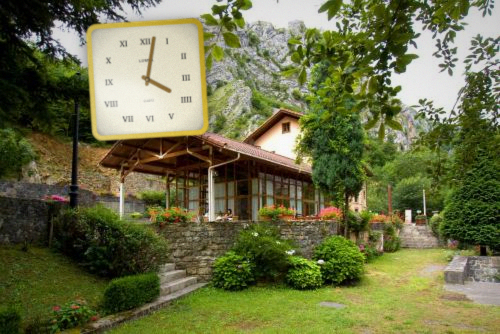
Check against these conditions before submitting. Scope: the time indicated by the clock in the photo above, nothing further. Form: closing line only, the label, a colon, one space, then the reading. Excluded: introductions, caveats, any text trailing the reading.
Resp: 4:02
